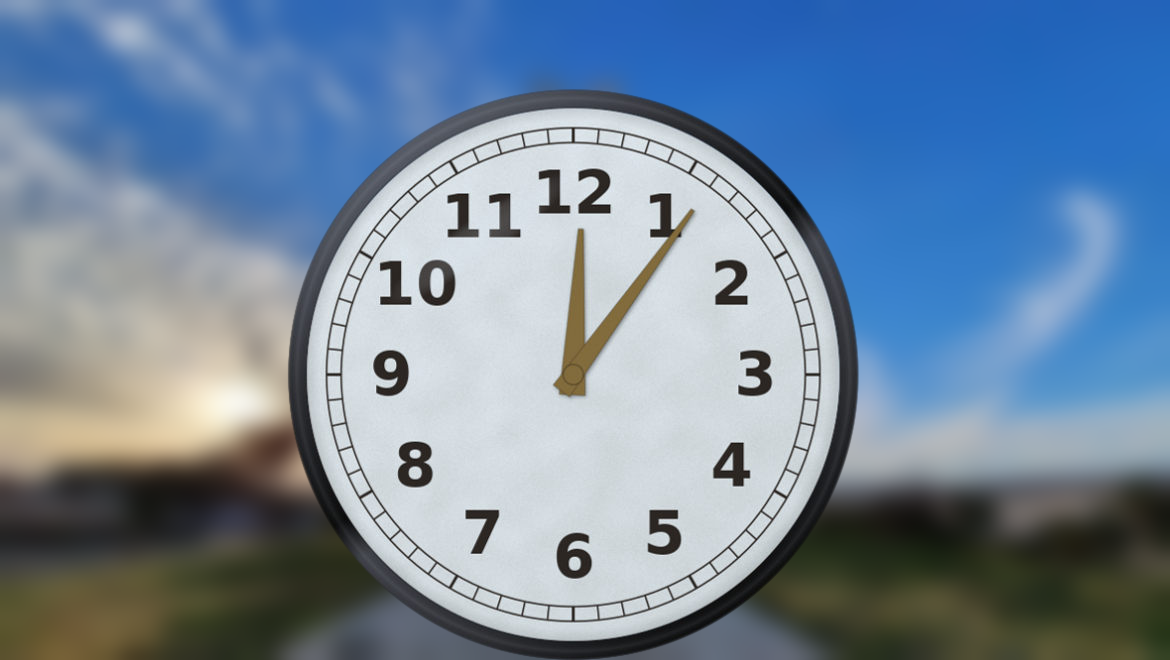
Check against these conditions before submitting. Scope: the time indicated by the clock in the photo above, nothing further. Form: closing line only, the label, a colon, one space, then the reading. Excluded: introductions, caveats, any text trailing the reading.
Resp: 12:06
